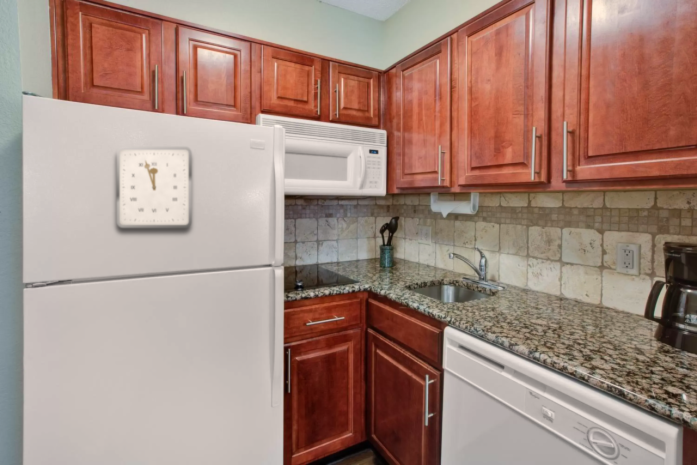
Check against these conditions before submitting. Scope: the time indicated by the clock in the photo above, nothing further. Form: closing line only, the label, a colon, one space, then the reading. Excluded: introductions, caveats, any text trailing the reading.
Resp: 11:57
